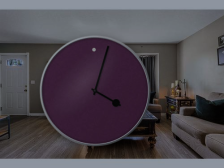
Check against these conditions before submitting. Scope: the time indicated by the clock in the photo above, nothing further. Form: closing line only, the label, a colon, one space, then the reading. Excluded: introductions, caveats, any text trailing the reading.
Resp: 4:03
